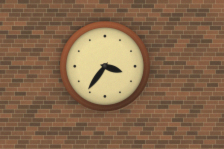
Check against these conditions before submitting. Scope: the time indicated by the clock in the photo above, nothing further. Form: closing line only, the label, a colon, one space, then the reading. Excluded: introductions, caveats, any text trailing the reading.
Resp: 3:36
